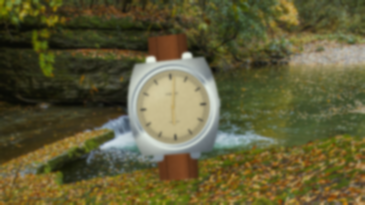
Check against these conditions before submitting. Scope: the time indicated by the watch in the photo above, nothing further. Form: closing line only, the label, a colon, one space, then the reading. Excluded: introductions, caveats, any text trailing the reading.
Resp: 6:01
